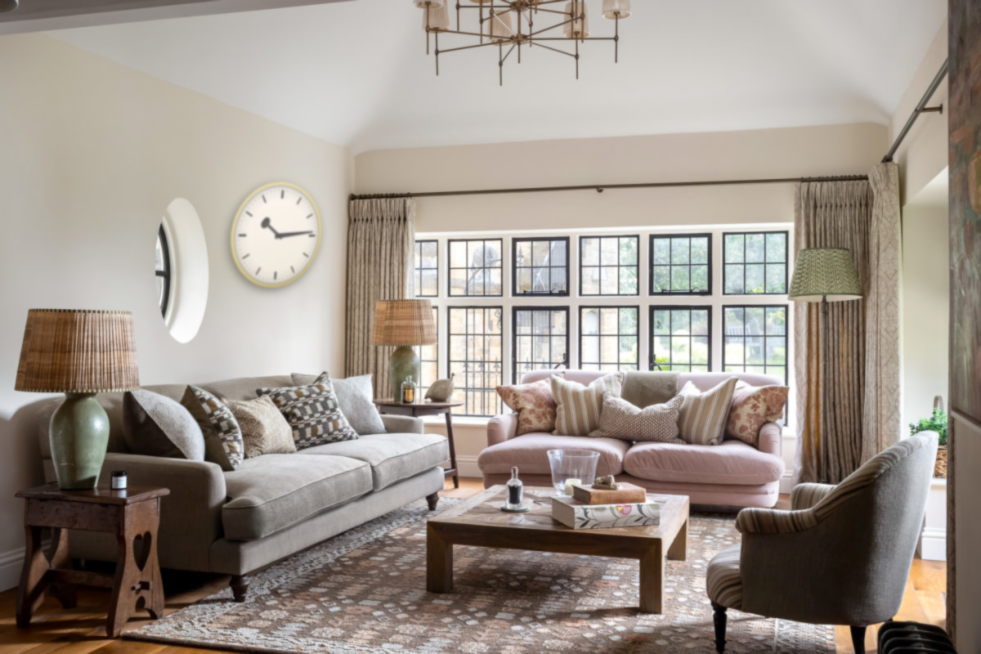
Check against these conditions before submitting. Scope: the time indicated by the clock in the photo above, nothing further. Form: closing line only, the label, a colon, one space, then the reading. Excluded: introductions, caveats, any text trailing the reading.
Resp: 10:14
